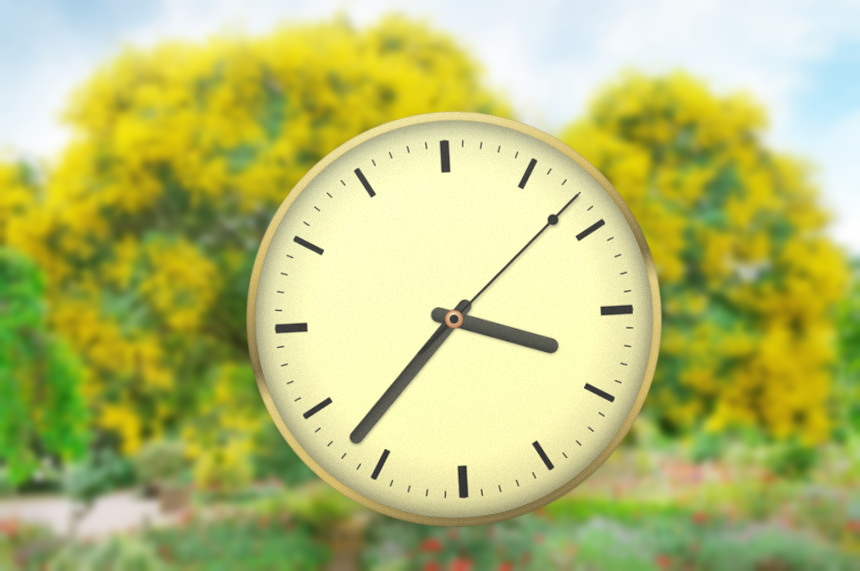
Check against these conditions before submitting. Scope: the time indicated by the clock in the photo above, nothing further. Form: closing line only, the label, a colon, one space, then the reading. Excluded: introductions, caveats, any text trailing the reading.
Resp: 3:37:08
